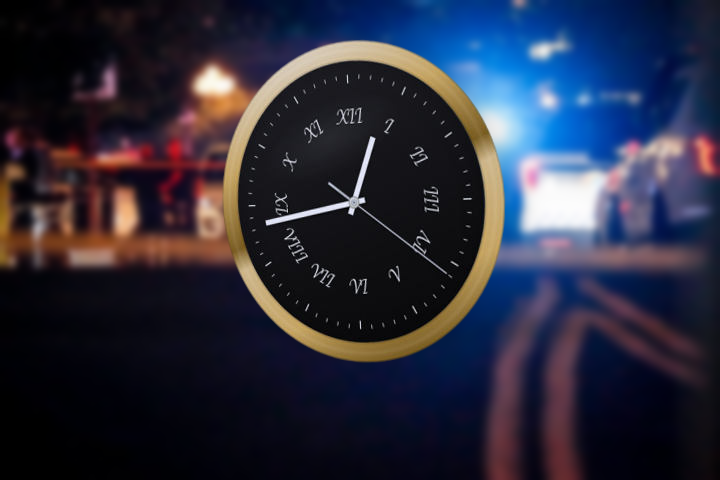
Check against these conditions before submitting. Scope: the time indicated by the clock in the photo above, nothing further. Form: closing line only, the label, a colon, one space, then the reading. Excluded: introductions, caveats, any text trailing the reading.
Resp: 12:43:21
